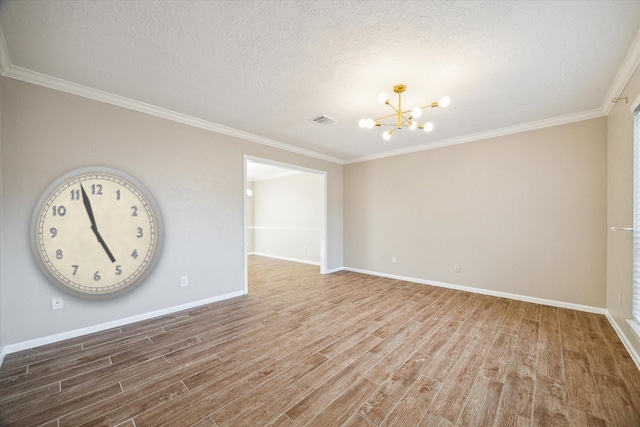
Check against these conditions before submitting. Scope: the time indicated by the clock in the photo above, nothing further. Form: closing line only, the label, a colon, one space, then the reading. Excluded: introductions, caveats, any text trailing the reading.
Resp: 4:57
